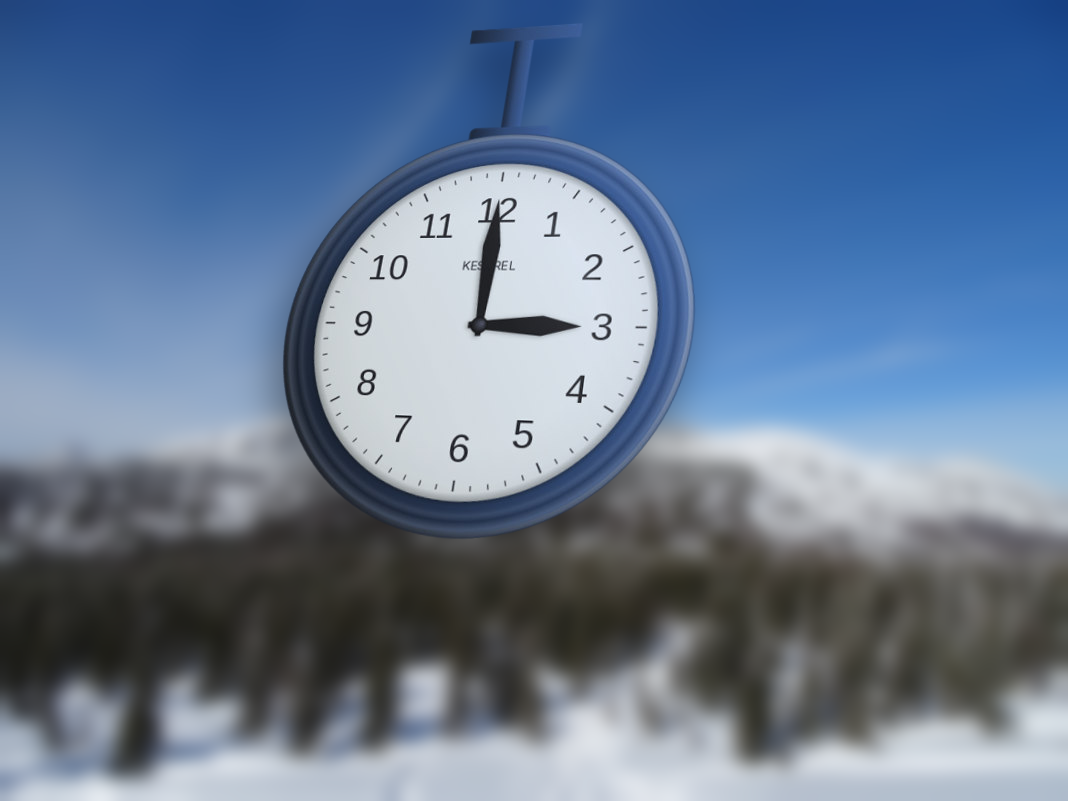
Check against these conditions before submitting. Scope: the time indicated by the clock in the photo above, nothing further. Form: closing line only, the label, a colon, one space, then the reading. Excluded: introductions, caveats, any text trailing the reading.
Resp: 3:00
